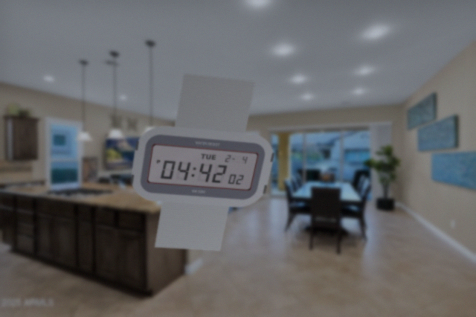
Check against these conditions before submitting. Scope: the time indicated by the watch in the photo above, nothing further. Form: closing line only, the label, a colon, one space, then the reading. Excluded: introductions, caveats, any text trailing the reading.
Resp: 4:42:02
